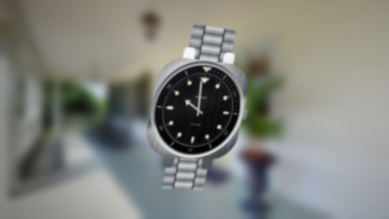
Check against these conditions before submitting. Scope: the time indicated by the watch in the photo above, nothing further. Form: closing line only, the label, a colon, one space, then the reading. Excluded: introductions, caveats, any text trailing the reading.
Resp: 9:59
